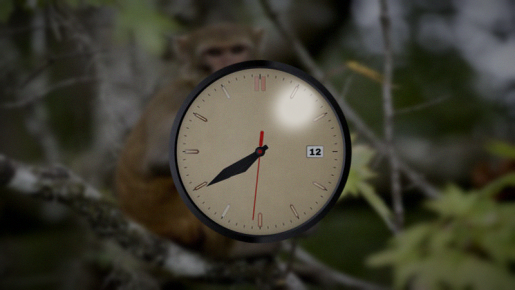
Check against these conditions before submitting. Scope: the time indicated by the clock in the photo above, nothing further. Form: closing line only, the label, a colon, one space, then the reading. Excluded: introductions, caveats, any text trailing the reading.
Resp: 7:39:31
